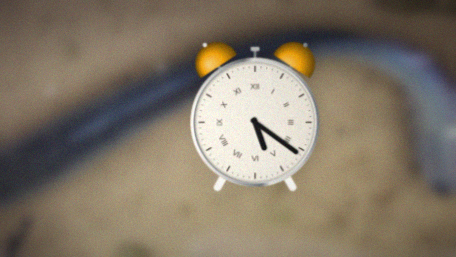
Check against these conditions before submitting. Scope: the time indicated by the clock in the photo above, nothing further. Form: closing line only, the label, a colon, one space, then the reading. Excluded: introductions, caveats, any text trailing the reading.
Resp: 5:21
